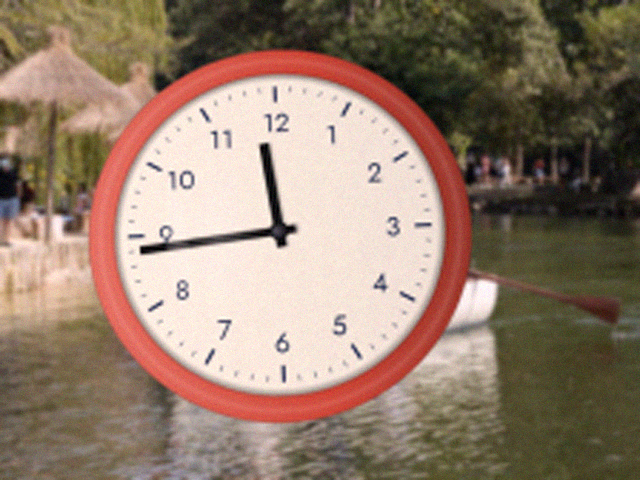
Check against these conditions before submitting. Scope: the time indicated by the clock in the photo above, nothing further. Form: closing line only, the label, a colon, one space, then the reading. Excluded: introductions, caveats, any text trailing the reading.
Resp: 11:44
